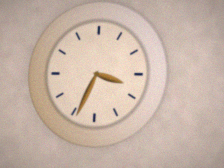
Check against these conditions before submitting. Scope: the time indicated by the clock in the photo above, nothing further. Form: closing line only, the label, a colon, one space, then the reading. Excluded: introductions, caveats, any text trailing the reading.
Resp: 3:34
